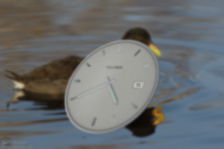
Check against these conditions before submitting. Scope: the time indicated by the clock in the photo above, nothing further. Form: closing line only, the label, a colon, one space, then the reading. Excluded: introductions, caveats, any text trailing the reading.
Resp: 4:40
